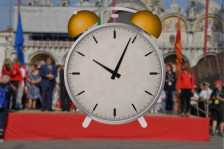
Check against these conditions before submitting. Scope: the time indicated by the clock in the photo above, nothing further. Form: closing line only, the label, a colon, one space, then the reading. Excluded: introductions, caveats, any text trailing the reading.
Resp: 10:04
